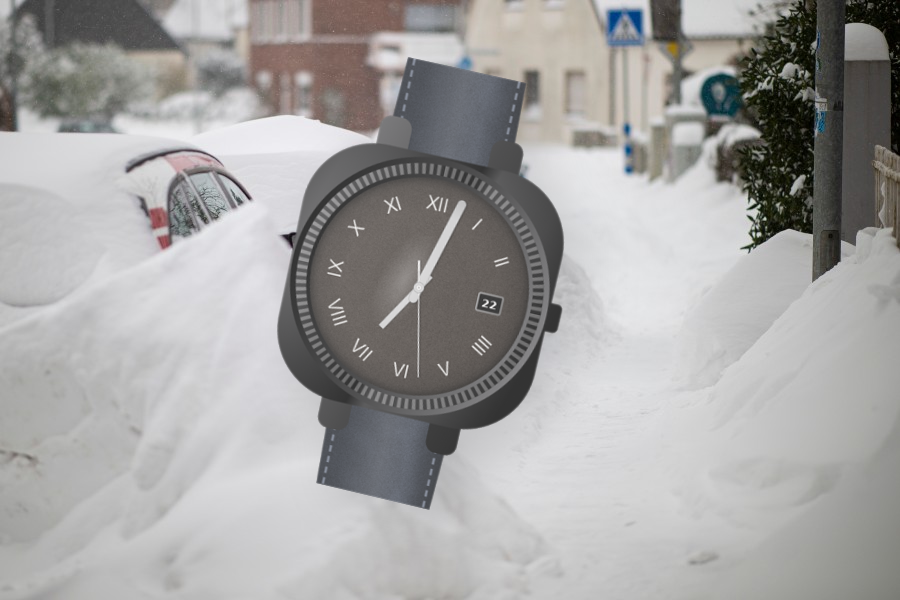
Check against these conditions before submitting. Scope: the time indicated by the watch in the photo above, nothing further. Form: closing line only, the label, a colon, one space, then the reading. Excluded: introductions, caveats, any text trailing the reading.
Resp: 7:02:28
